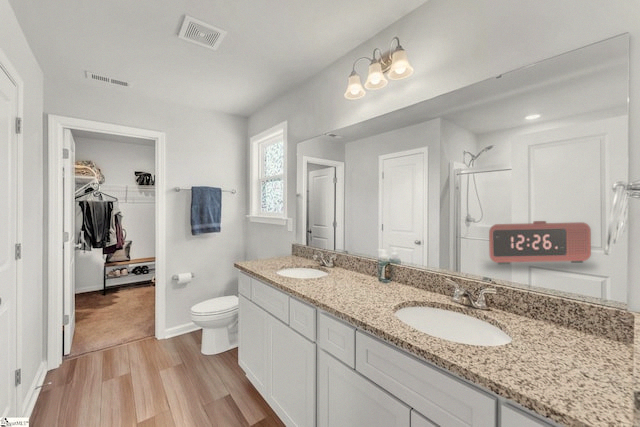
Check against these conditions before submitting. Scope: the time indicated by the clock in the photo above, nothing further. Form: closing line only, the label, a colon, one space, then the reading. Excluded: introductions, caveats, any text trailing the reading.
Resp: 12:26
